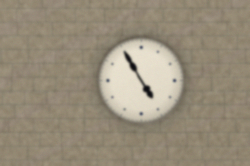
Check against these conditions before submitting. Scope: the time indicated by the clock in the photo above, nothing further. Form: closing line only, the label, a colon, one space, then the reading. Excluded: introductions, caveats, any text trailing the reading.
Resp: 4:55
